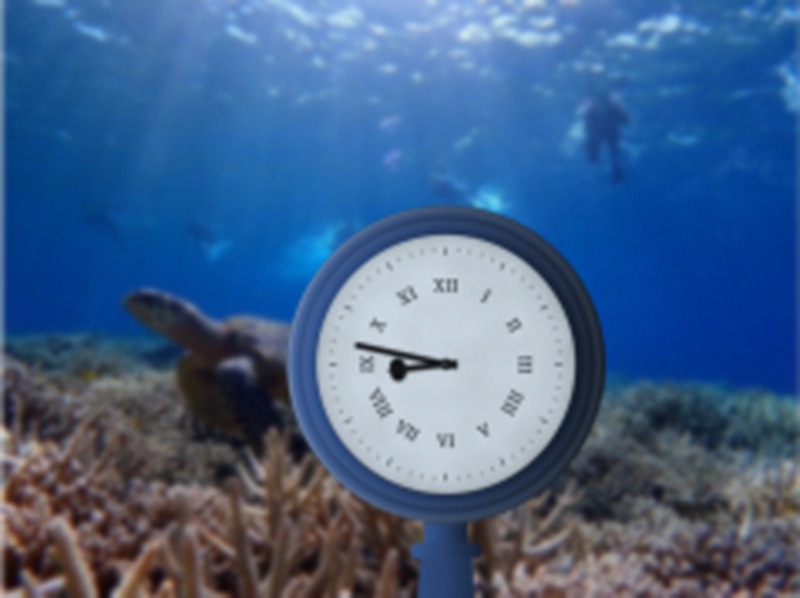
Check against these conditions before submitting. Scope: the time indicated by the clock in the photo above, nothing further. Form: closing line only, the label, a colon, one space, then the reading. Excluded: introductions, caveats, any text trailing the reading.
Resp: 8:47
